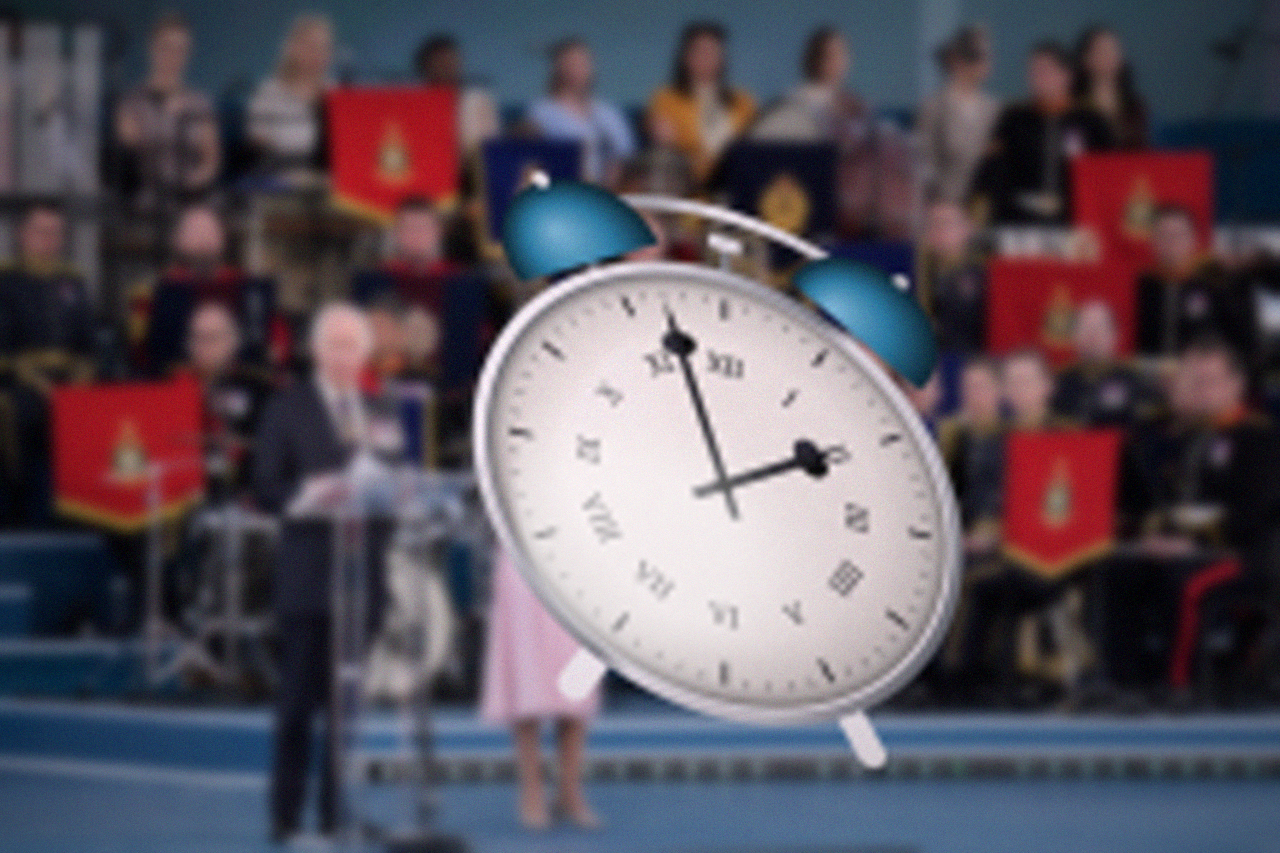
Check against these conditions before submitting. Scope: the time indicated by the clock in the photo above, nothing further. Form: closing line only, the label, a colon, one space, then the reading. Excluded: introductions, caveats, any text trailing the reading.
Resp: 1:57
